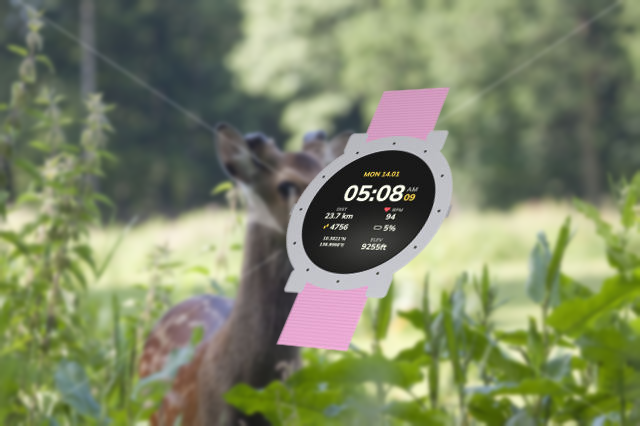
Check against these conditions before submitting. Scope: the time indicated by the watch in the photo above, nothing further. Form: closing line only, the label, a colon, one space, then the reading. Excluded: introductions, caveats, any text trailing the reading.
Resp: 5:08:09
